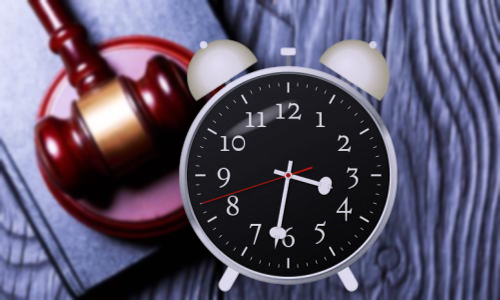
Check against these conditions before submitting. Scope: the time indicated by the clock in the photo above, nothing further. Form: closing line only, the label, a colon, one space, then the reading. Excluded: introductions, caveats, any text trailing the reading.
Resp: 3:31:42
